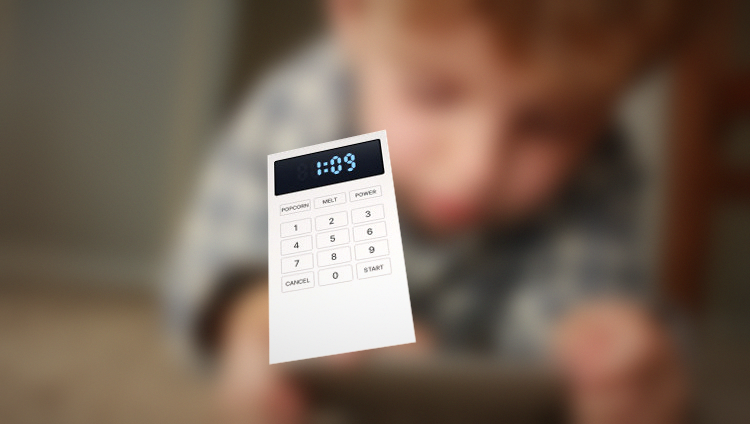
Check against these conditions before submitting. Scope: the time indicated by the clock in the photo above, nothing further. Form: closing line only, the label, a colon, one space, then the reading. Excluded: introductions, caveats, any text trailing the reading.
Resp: 1:09
